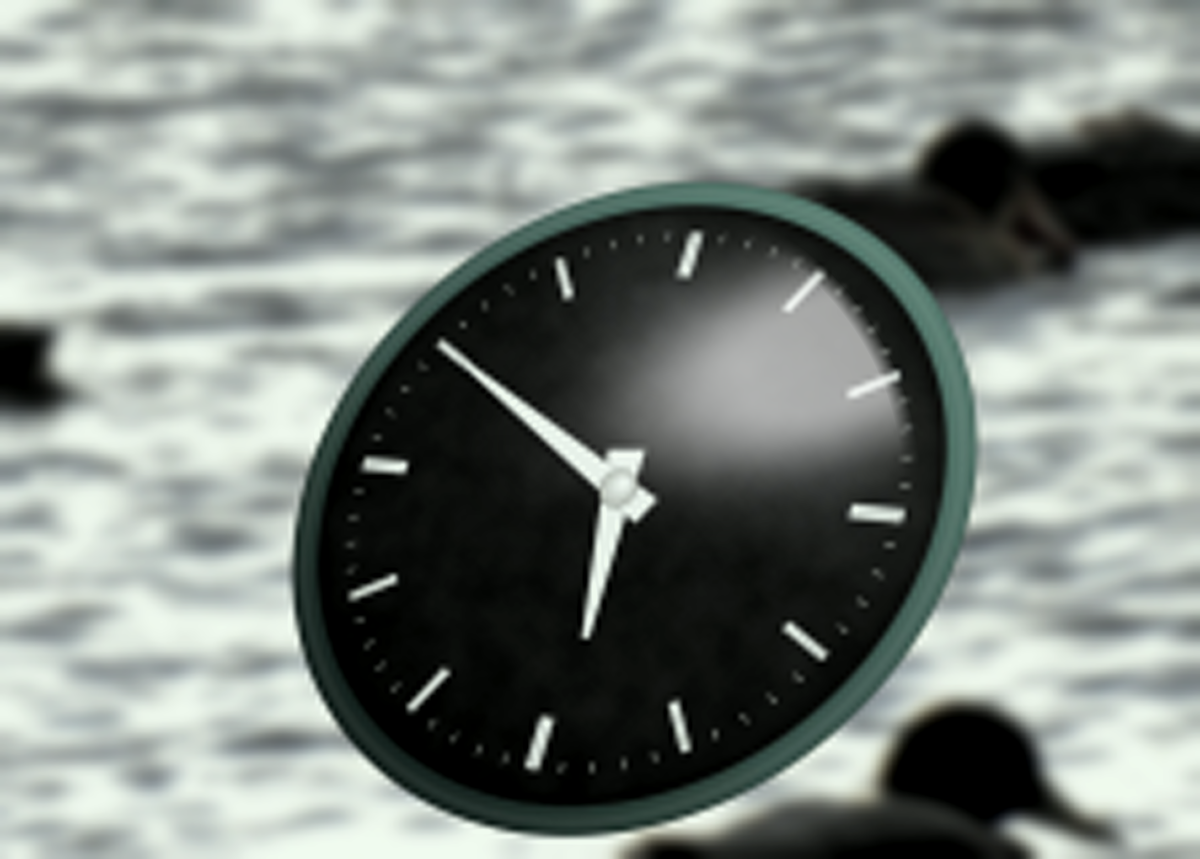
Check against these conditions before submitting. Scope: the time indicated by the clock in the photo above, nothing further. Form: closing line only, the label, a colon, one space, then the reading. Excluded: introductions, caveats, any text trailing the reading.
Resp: 5:50
